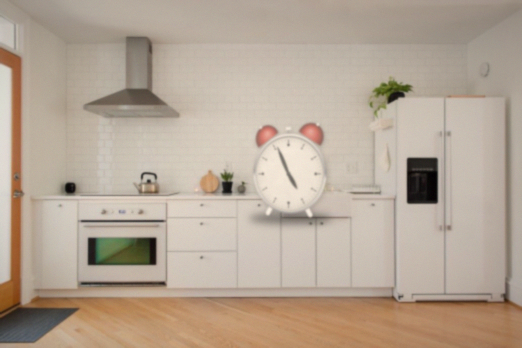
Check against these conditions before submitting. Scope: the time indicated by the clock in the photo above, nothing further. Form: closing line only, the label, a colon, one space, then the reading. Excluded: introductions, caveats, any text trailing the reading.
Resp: 4:56
